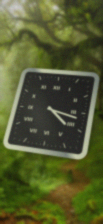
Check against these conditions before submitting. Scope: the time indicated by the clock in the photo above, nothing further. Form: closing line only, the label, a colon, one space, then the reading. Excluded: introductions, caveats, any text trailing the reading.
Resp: 4:17
